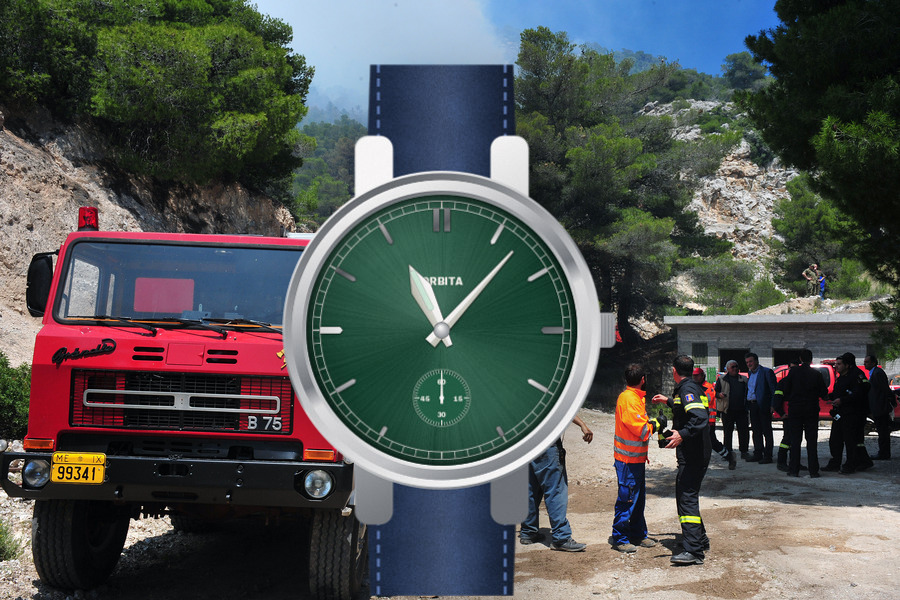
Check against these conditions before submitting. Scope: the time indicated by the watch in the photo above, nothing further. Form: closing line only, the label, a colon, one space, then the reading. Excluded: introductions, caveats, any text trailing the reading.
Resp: 11:07
